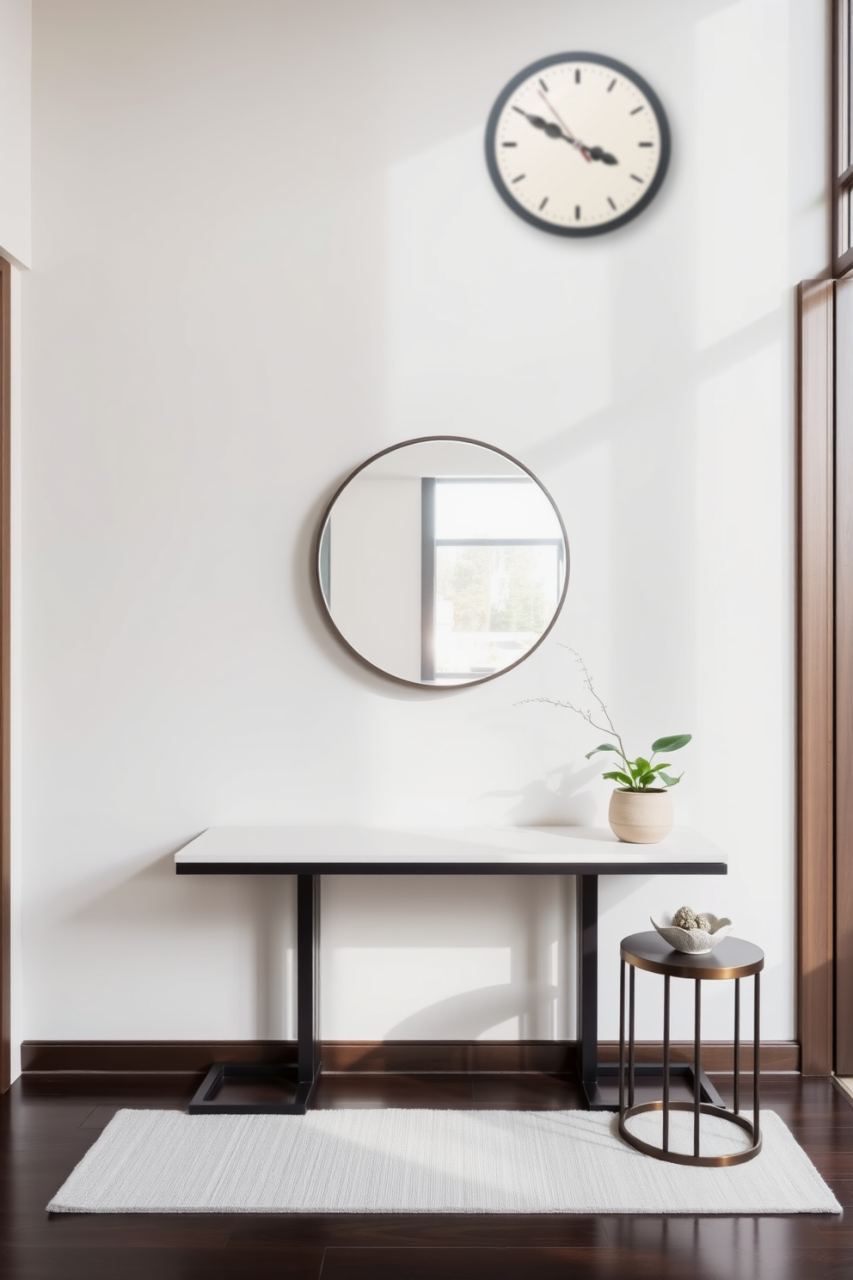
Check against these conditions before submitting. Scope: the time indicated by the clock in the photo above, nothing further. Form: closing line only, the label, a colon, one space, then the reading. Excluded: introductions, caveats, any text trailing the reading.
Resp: 3:49:54
